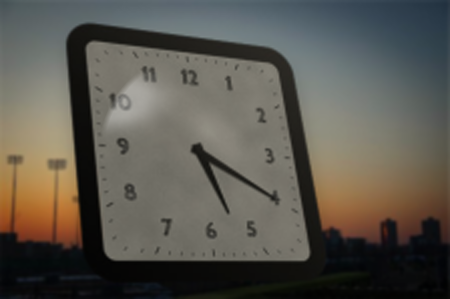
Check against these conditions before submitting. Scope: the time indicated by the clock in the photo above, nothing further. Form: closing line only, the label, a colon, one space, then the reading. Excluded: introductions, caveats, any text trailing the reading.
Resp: 5:20
